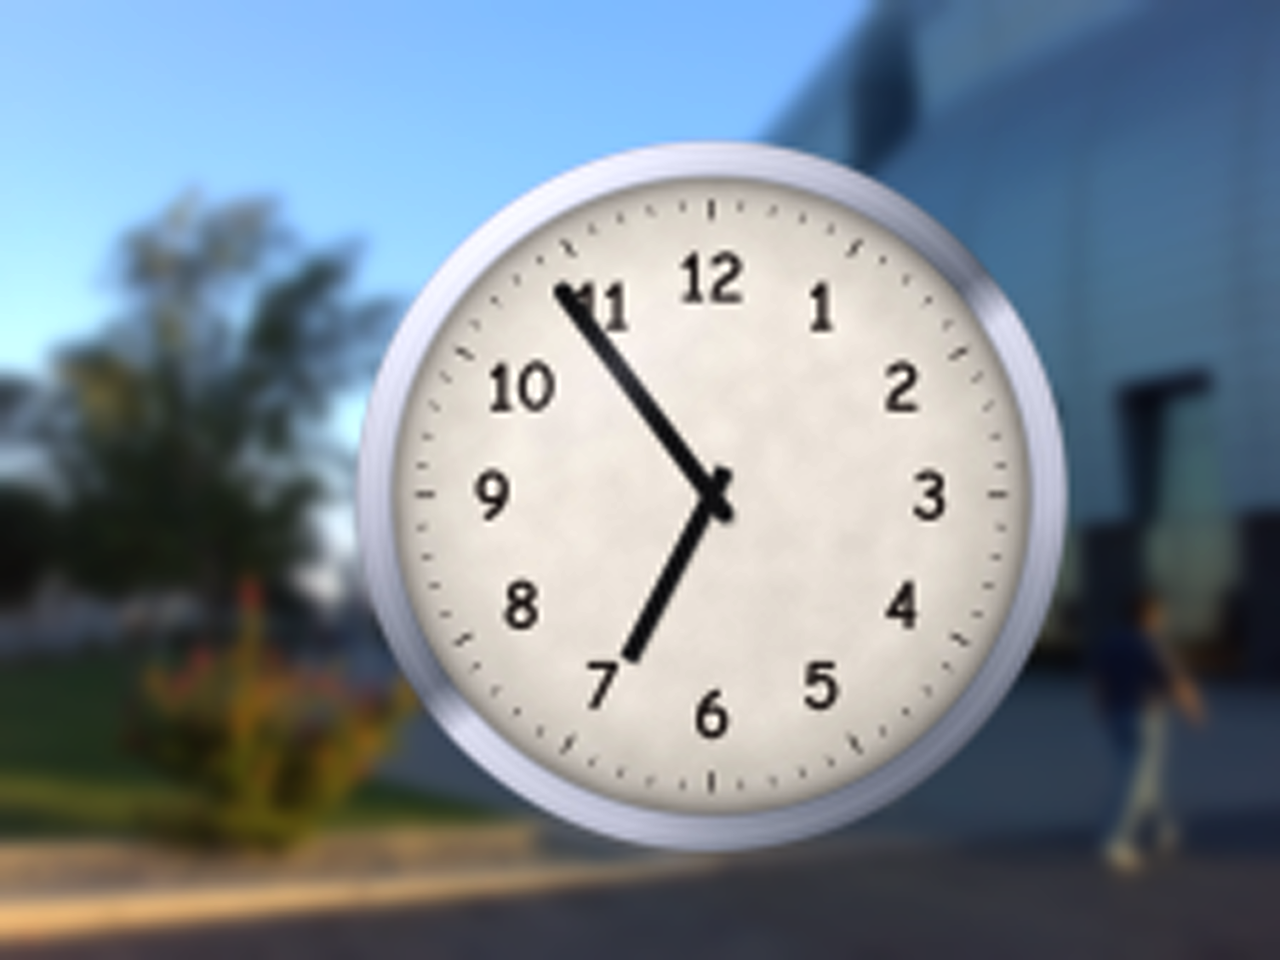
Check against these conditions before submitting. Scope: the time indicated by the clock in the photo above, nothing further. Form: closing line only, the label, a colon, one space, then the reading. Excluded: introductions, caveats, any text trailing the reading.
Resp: 6:54
